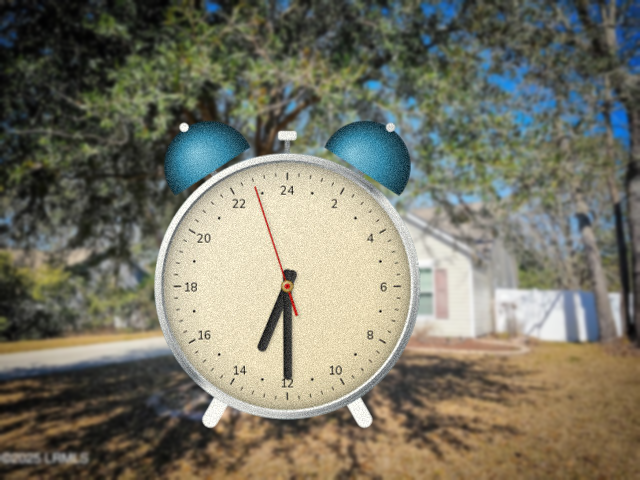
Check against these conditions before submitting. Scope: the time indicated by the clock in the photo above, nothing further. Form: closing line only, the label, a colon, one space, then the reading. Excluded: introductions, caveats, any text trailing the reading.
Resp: 13:29:57
